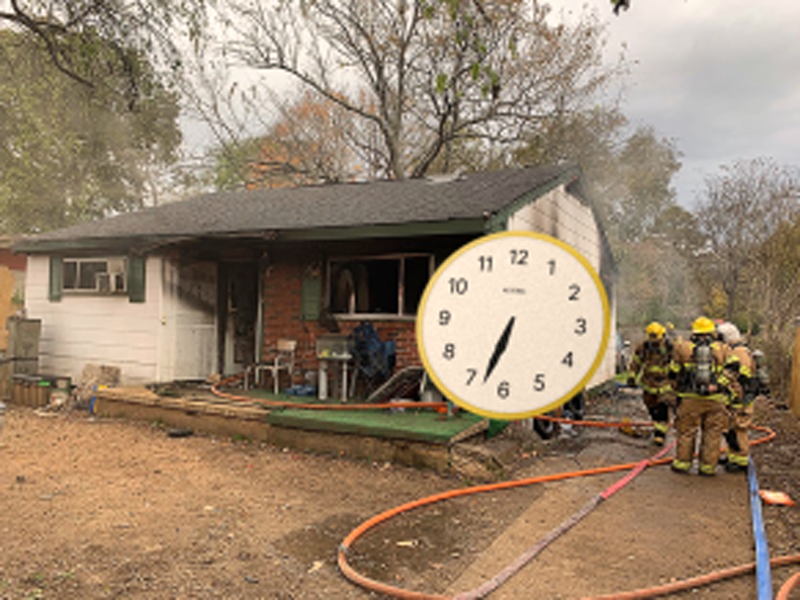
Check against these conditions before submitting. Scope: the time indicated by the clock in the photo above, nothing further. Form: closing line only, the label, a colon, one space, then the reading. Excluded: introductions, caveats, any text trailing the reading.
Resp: 6:33
